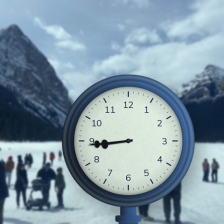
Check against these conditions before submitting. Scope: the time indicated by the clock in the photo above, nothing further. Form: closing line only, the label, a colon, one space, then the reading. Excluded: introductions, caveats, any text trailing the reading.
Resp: 8:44
